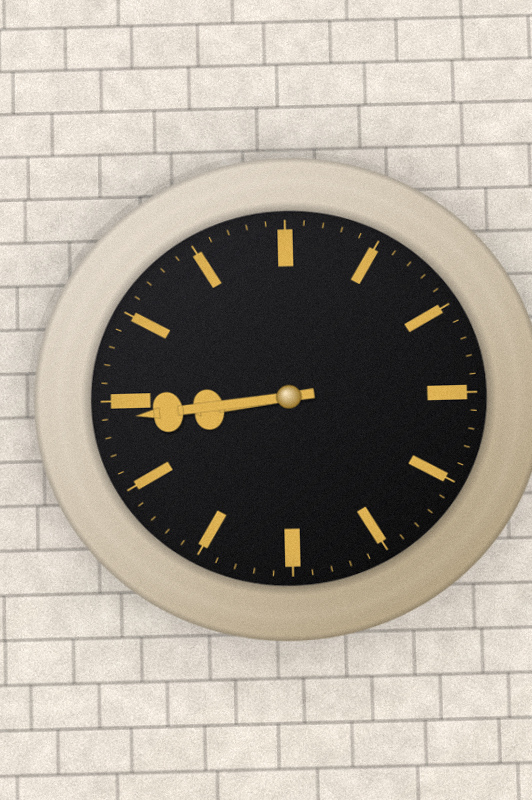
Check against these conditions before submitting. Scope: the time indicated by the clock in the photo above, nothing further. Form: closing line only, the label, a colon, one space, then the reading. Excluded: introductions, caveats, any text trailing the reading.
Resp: 8:44
